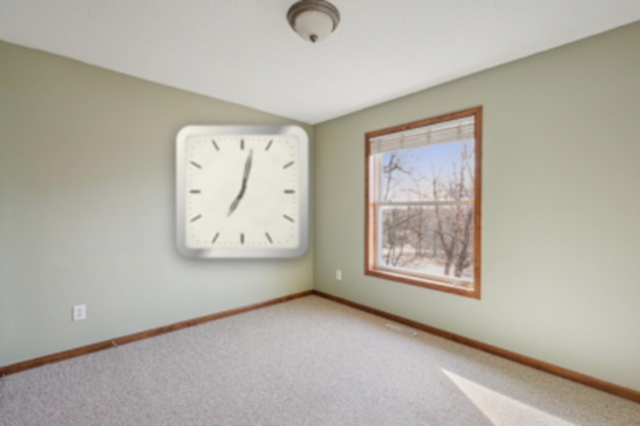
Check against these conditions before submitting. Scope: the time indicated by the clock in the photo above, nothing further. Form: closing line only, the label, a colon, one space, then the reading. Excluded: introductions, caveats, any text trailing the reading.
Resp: 7:02
